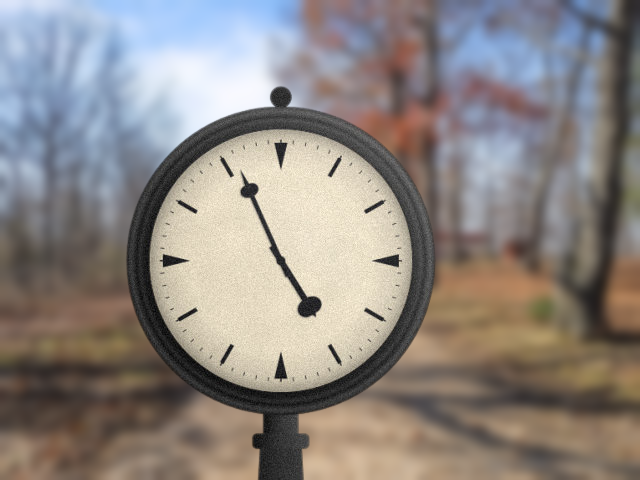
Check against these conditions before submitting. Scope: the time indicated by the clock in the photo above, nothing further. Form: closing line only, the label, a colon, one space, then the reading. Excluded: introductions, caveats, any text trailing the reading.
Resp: 4:56
